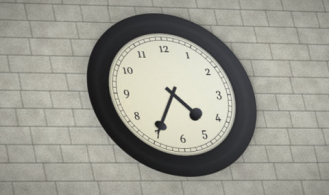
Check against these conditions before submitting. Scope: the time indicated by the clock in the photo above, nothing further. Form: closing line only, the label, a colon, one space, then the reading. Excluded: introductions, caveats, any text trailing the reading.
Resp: 4:35
